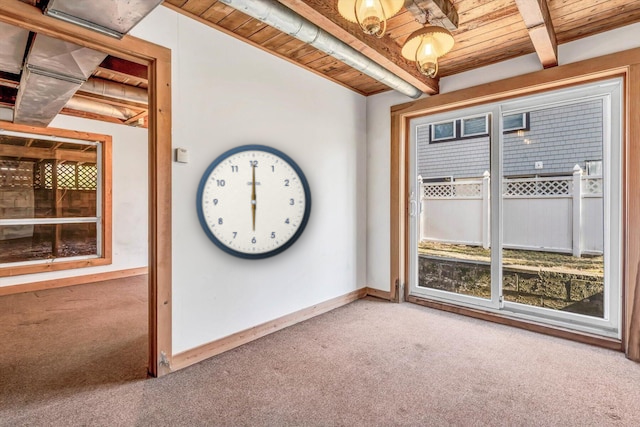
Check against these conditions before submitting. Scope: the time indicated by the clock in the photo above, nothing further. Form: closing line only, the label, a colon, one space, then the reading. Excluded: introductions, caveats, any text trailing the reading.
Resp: 6:00
